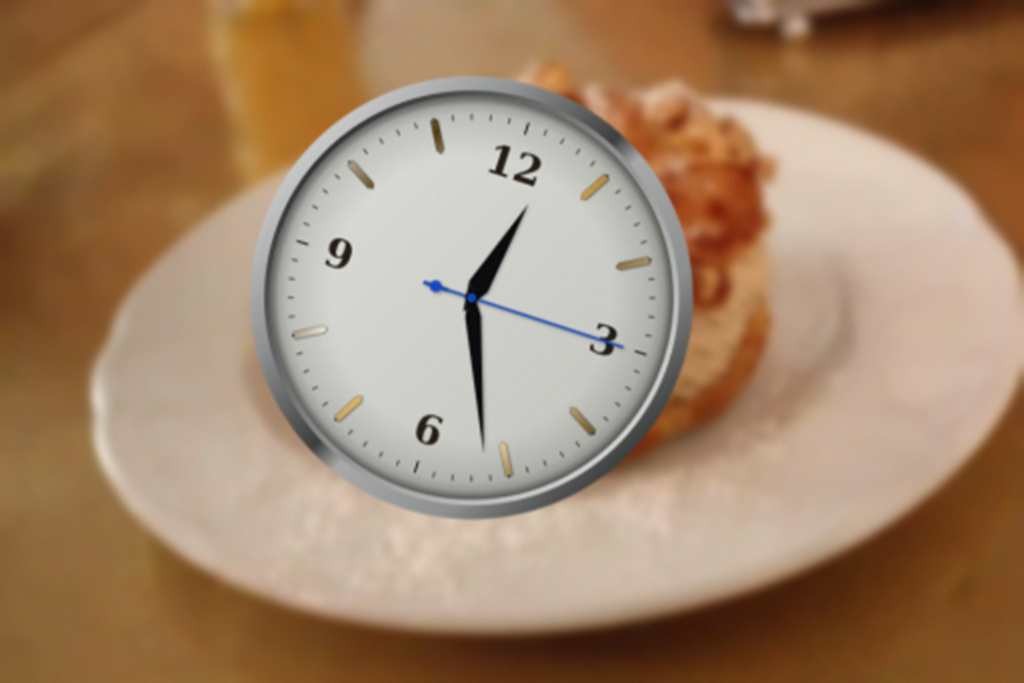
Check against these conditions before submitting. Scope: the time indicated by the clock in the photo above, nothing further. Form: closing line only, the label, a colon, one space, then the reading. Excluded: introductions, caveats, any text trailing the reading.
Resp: 12:26:15
